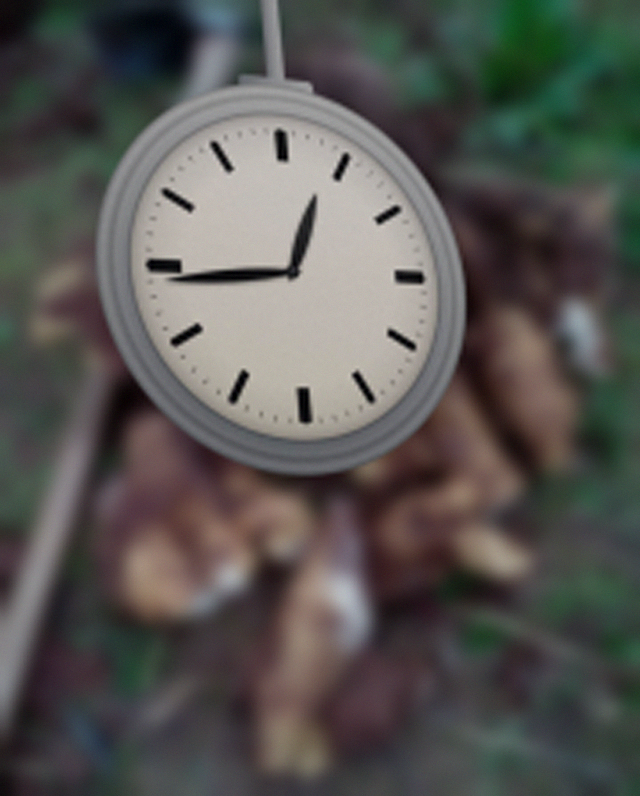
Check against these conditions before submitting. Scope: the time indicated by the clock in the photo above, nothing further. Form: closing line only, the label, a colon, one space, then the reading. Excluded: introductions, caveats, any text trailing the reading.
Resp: 12:44
